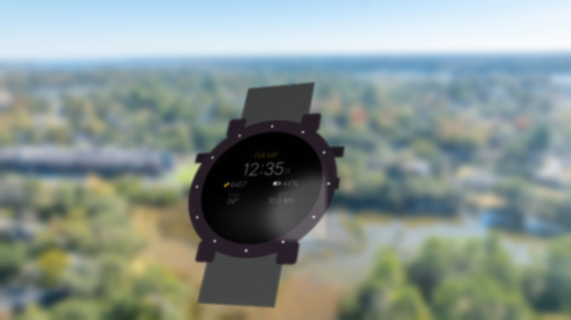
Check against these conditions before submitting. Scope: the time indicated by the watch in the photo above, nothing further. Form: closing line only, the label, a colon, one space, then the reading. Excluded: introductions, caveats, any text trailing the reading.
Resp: 12:35
